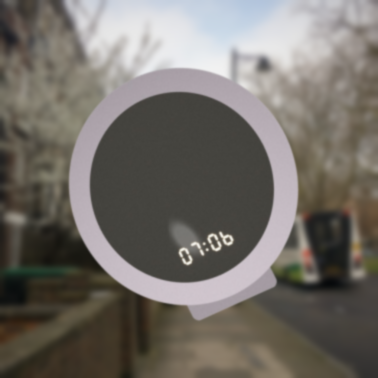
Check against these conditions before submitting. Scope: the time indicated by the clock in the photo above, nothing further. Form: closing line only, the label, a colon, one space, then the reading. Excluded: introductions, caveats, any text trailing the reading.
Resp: 7:06
